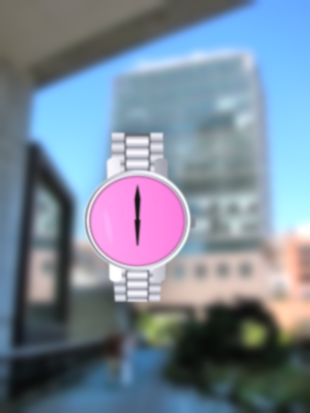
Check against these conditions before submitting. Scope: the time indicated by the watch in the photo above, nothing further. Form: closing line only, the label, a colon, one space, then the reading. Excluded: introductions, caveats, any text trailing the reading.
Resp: 6:00
